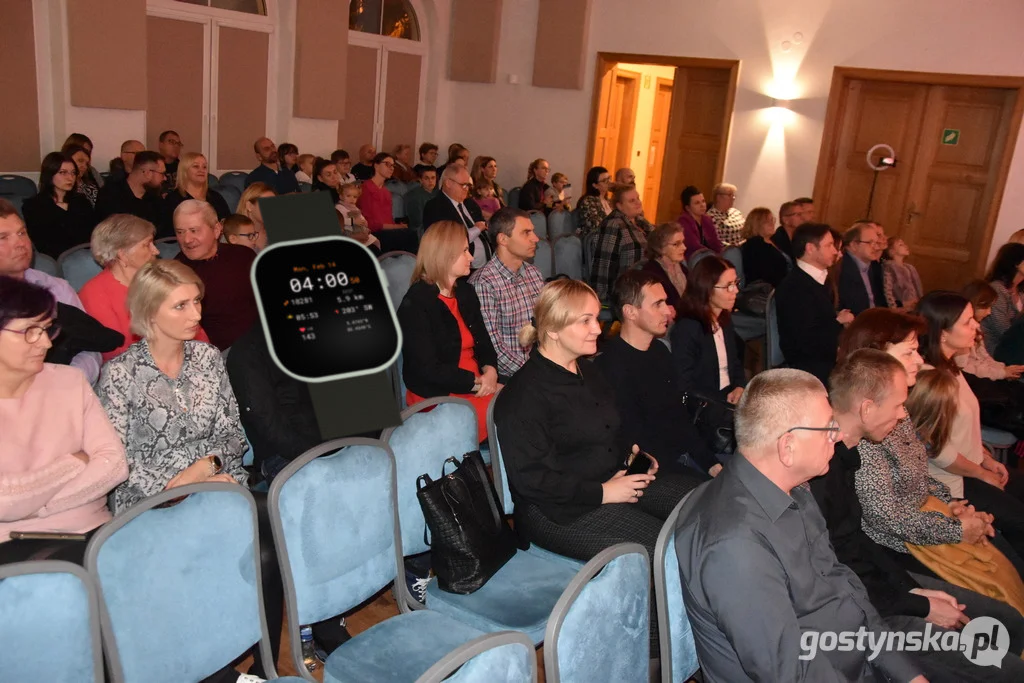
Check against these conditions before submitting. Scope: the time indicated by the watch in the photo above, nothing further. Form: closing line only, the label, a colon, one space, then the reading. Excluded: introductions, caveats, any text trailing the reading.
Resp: 4:00
